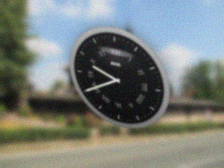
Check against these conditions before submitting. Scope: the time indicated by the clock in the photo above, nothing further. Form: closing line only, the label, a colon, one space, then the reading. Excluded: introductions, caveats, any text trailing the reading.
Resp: 9:40
